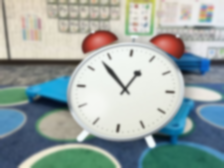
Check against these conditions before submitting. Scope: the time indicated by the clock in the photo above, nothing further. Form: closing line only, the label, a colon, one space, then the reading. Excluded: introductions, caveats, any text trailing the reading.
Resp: 12:53
